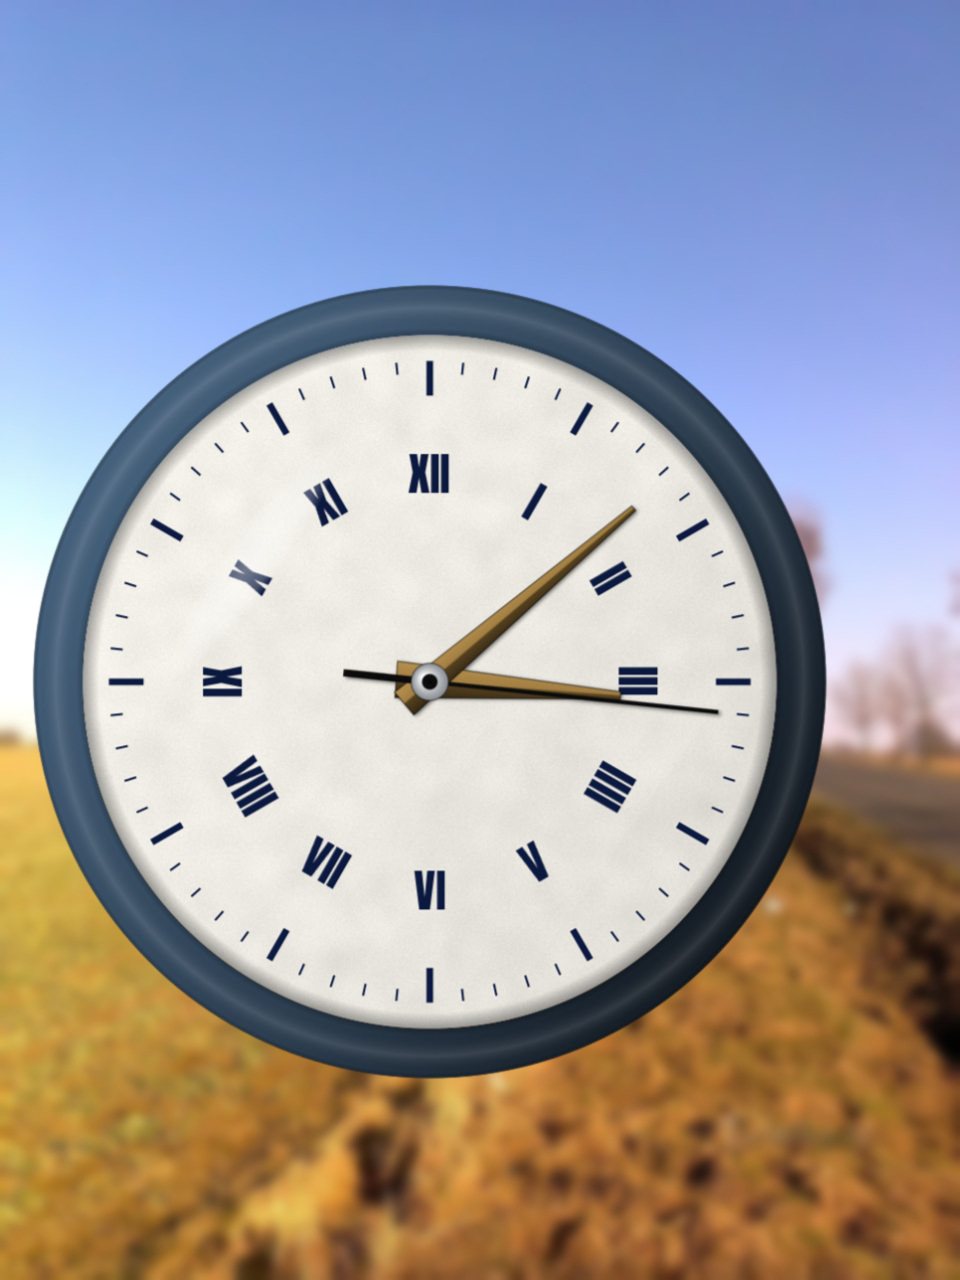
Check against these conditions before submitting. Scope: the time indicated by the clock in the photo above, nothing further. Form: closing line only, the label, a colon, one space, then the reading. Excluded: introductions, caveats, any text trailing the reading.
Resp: 3:08:16
